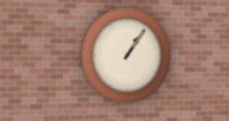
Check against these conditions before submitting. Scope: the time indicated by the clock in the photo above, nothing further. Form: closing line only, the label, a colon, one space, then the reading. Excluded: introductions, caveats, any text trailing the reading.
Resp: 1:06
